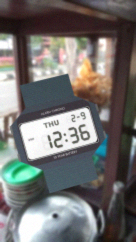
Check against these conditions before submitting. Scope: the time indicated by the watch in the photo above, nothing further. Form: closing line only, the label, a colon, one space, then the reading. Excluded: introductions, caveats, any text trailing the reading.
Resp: 12:36
